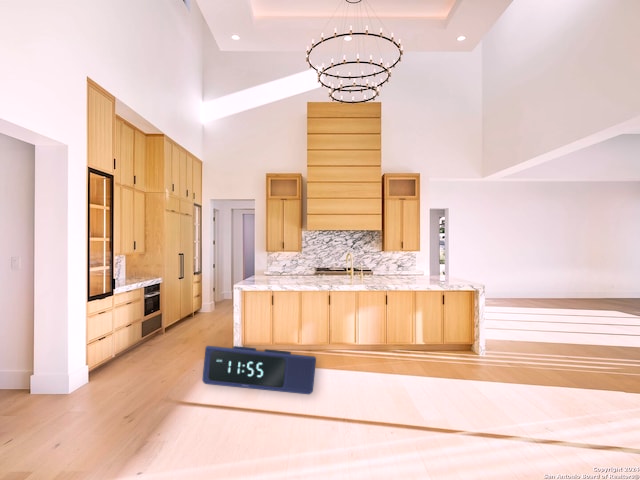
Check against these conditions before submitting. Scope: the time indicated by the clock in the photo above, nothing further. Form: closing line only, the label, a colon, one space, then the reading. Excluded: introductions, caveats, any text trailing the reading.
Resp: 11:55
